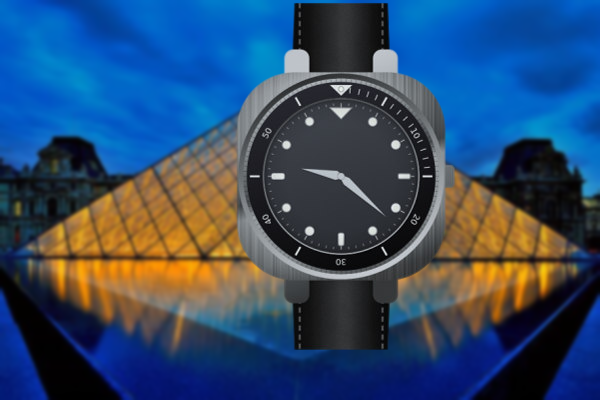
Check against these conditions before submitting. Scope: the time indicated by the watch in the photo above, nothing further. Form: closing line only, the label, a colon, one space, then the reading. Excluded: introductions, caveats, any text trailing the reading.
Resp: 9:22
